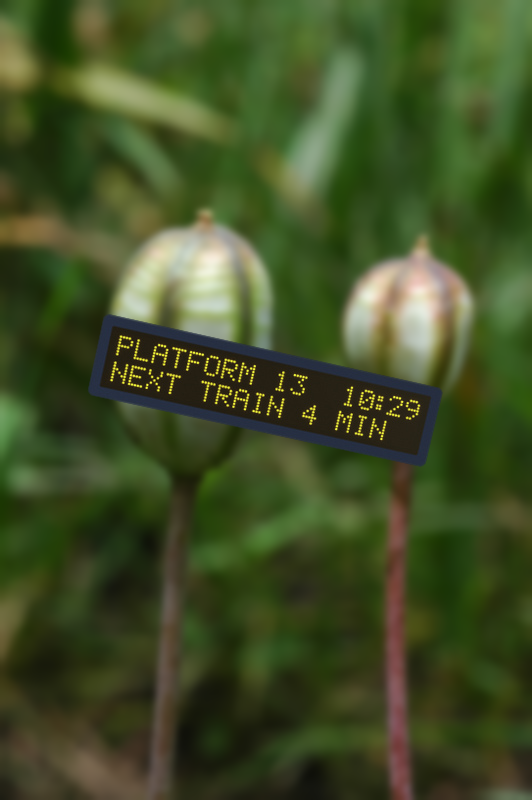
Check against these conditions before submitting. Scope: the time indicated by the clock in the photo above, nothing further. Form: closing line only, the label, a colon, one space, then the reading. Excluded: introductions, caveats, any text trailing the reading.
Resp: 10:29
